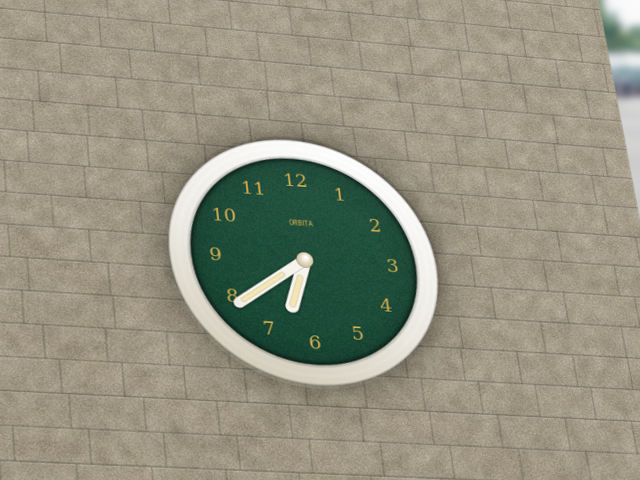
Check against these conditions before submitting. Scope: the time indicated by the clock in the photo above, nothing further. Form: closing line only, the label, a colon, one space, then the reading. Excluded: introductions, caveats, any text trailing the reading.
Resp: 6:39
